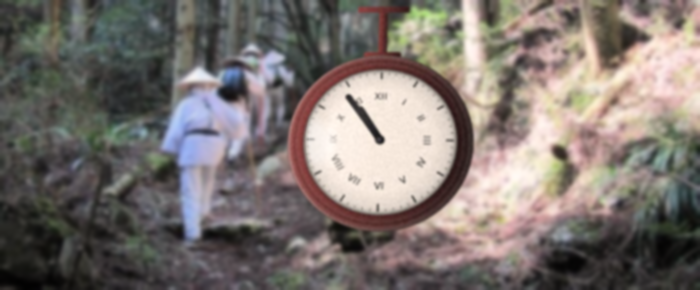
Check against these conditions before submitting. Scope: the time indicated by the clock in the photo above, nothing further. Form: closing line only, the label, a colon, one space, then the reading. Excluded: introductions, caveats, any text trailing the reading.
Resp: 10:54
